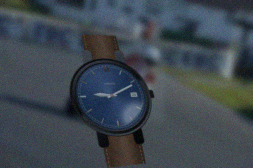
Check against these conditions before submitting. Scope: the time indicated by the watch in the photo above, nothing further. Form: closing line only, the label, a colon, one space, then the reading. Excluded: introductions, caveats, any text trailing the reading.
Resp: 9:11
